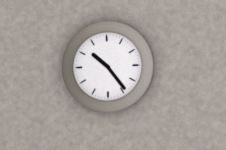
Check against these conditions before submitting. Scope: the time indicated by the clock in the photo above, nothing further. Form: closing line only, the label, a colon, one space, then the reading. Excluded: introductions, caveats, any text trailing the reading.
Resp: 10:24
